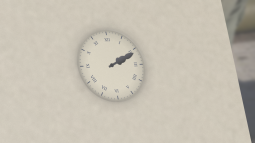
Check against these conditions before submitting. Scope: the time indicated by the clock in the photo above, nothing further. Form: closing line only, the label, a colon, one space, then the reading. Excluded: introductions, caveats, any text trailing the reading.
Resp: 2:11
